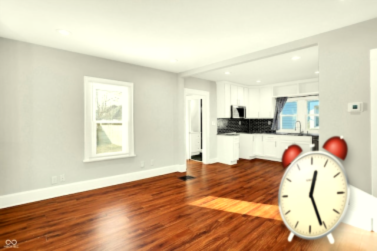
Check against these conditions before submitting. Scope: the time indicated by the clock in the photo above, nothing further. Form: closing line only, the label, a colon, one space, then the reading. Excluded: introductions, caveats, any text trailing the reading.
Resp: 12:26
